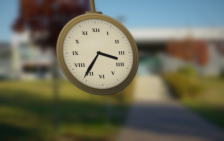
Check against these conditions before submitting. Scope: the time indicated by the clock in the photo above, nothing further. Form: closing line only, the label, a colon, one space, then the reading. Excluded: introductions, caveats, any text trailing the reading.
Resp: 3:36
